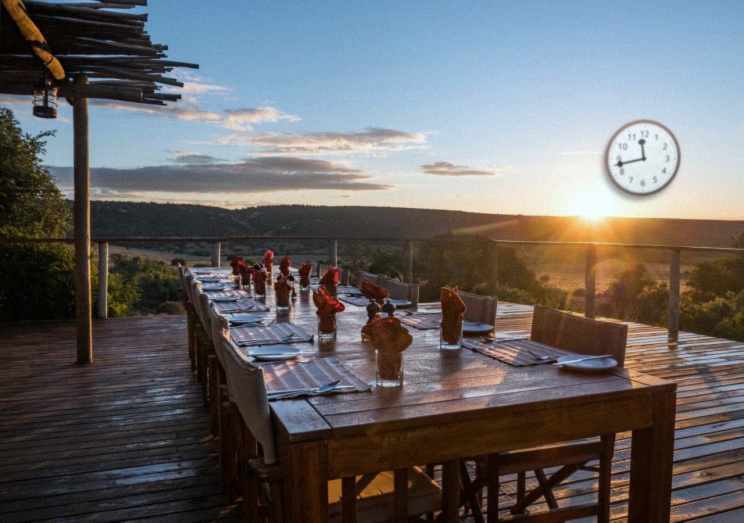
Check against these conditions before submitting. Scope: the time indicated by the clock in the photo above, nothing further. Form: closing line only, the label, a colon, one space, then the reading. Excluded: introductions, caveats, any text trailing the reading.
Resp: 11:43
